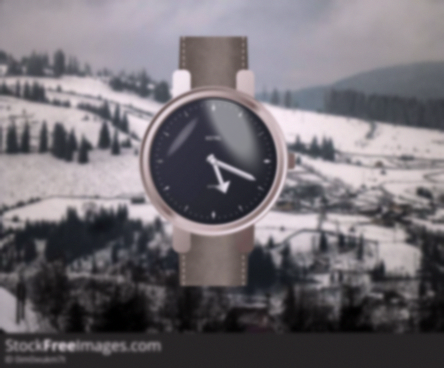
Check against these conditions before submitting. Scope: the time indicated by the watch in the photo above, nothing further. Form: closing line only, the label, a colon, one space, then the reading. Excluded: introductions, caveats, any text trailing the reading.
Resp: 5:19
